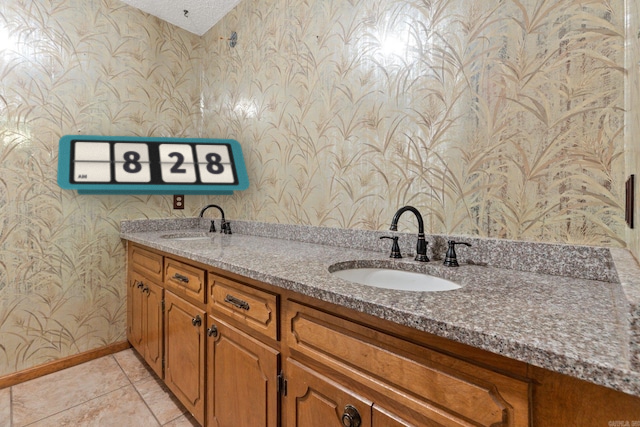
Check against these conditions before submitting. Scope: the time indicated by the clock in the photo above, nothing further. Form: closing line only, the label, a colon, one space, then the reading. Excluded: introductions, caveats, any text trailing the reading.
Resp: 8:28
